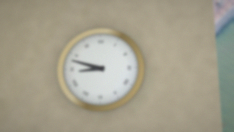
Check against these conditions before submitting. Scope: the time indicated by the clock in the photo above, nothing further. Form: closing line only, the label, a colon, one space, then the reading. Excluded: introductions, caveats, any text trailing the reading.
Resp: 8:48
